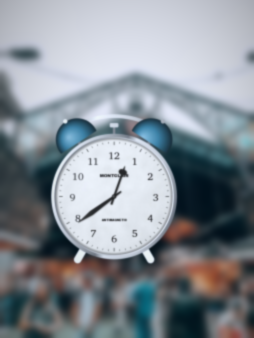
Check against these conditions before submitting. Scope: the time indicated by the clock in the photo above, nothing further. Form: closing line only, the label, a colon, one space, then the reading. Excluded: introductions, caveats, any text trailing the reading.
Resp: 12:39
